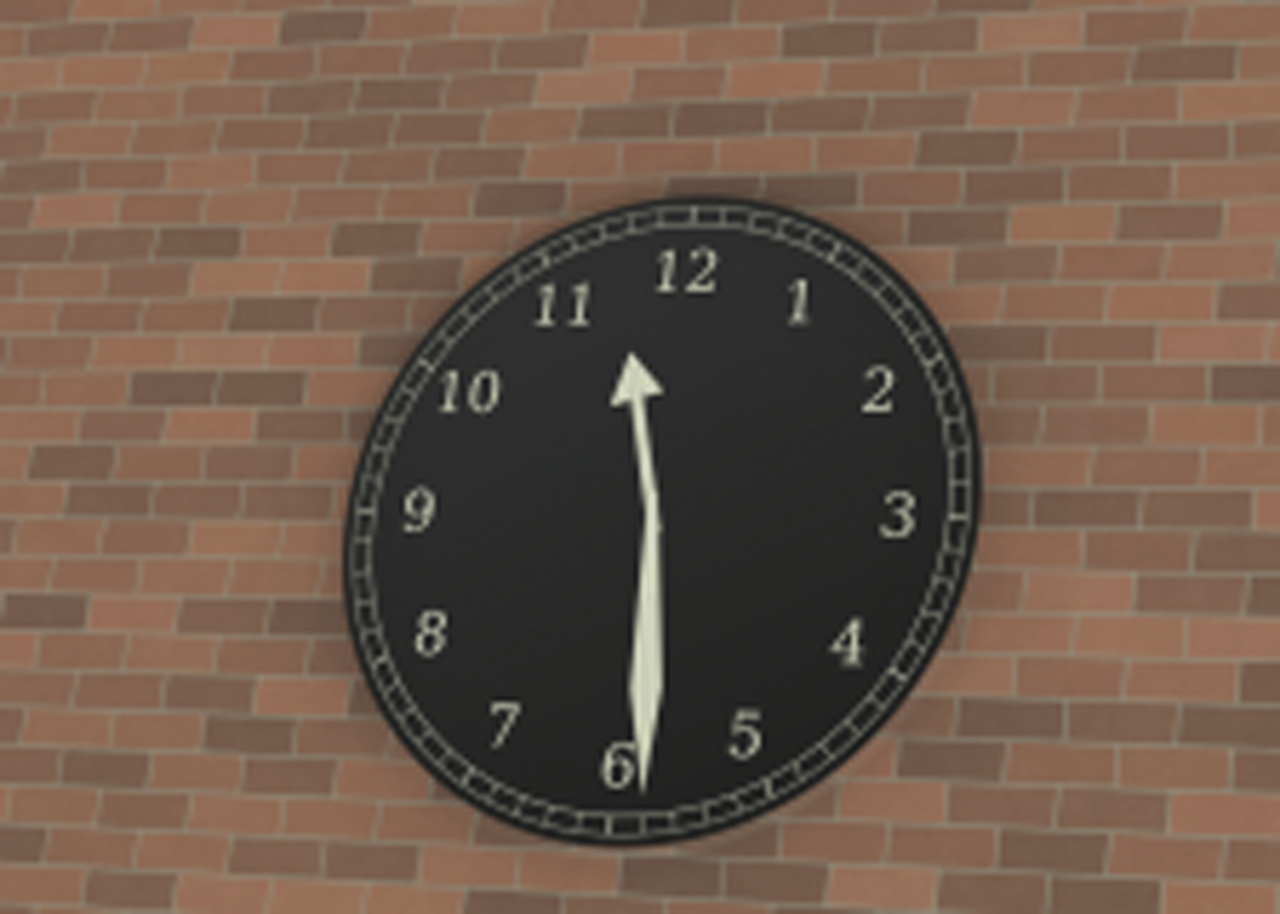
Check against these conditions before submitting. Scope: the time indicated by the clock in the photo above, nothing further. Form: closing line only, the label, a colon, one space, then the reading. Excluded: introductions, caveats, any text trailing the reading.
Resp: 11:29
